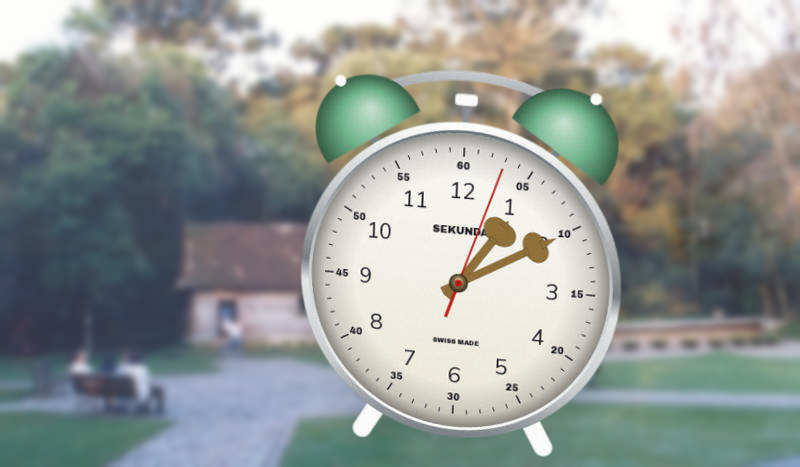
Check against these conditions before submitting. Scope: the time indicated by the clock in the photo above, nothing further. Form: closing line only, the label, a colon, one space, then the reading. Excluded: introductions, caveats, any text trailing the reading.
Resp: 1:10:03
